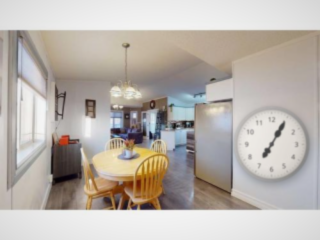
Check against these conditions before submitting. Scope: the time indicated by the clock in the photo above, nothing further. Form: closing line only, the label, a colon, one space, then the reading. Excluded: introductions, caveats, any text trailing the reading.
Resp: 7:05
